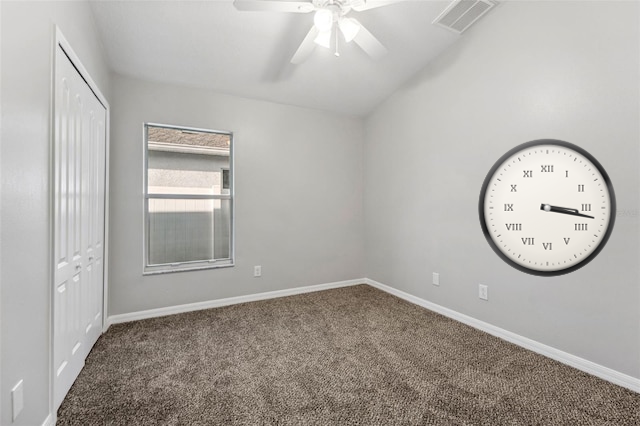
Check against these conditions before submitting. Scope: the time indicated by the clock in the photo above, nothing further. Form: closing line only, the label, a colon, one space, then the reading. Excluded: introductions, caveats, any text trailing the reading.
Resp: 3:17
